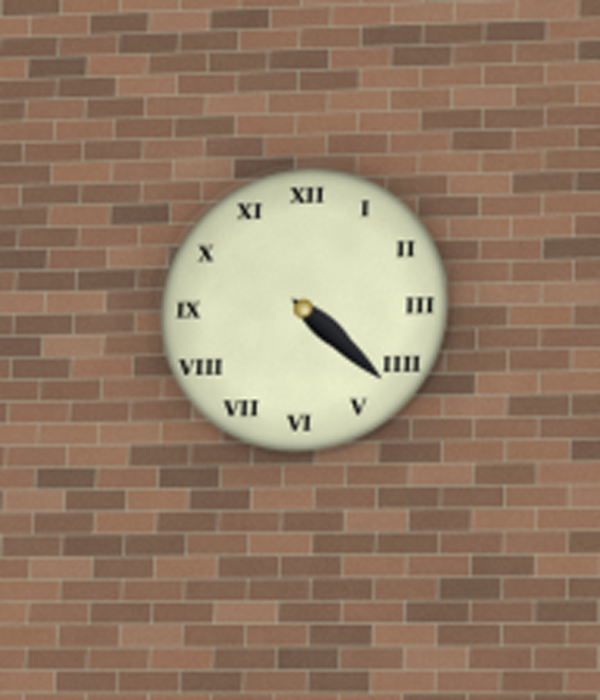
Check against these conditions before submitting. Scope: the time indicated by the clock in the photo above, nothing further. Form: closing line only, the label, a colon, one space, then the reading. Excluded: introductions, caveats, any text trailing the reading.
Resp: 4:22
